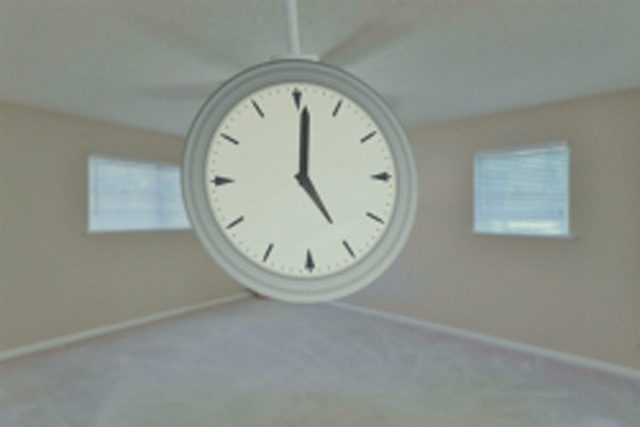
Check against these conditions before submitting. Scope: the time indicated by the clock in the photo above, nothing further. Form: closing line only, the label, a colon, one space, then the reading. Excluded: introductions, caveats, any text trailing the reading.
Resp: 5:01
